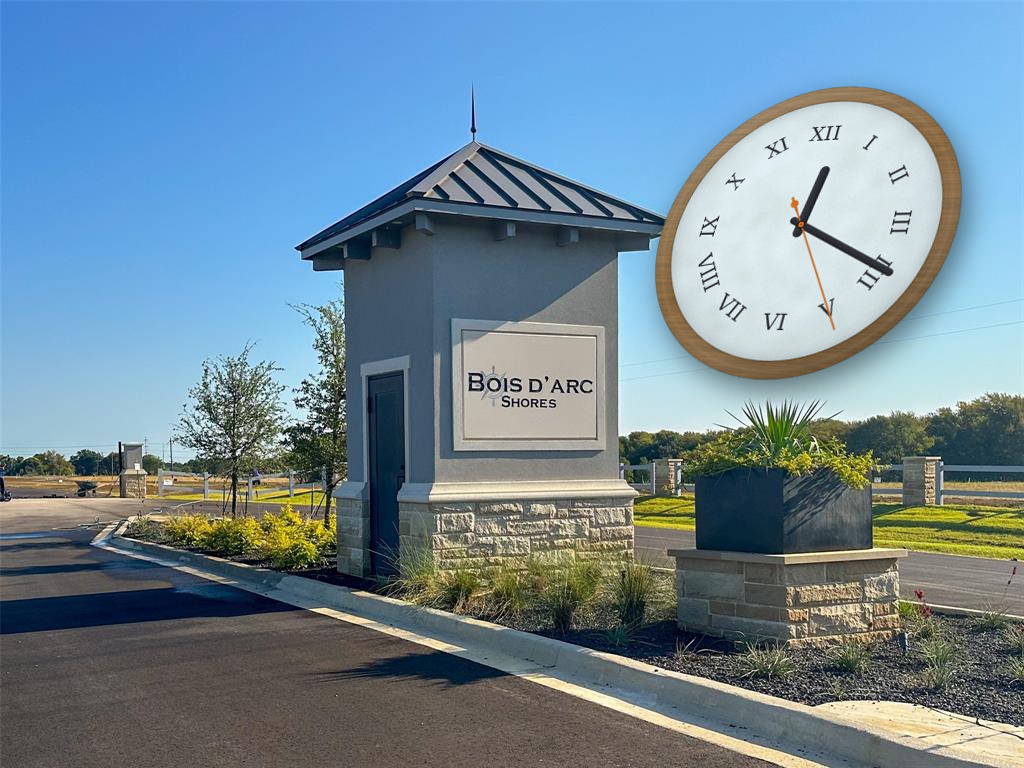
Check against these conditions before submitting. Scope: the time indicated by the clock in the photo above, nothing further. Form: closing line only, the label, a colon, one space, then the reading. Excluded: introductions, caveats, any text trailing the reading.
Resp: 12:19:25
